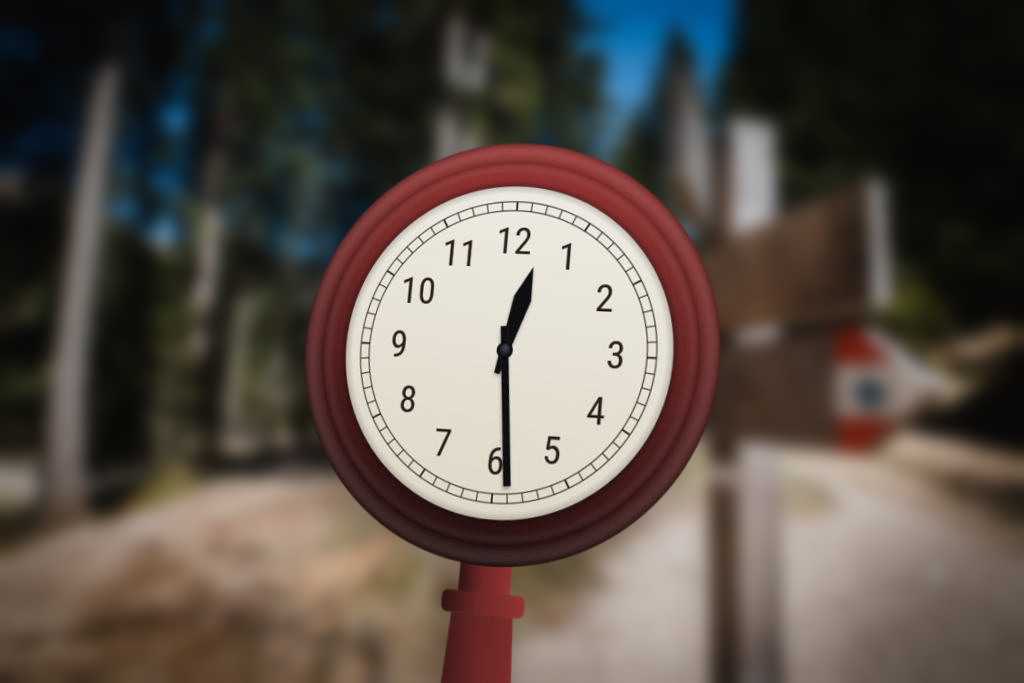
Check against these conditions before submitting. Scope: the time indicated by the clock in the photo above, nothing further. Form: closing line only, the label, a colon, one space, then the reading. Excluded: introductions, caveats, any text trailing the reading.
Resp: 12:29
